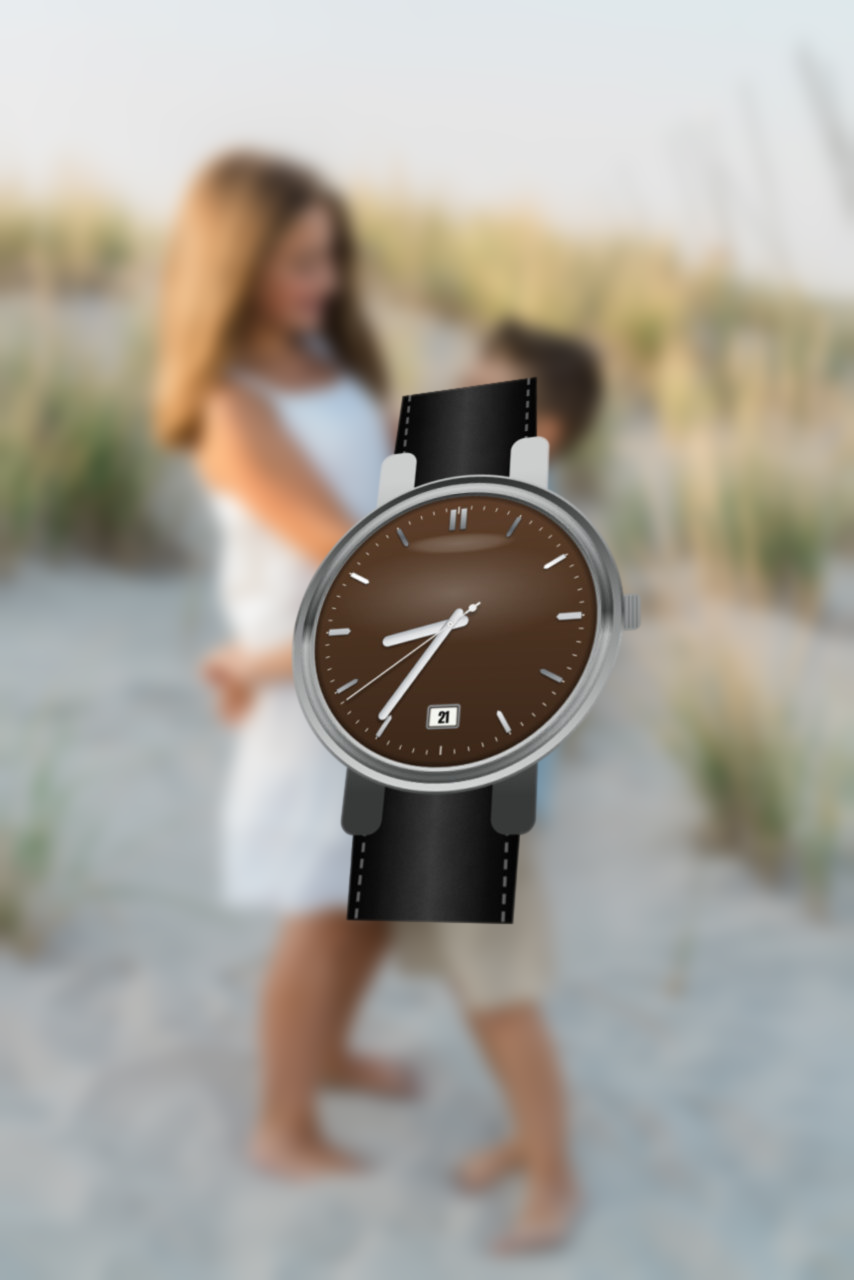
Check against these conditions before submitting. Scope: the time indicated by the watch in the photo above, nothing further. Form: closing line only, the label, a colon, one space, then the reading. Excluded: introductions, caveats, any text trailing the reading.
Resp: 8:35:39
